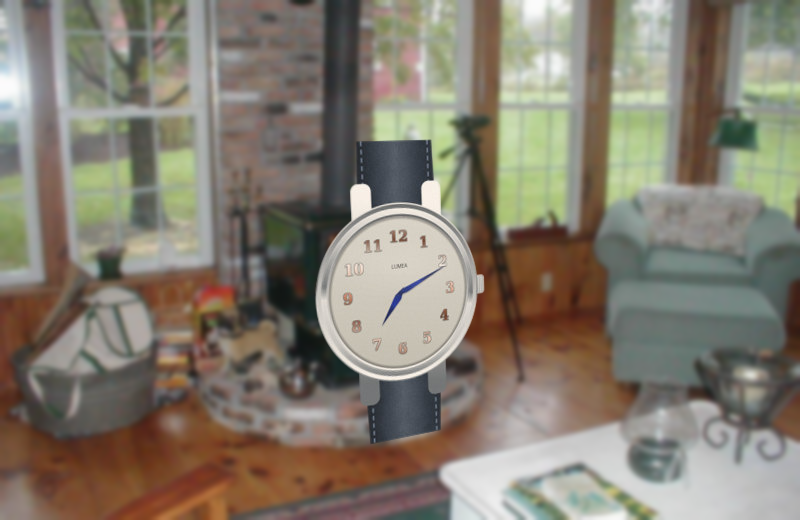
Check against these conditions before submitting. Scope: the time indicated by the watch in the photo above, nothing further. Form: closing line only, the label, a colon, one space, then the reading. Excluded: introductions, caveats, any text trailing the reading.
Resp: 7:11
